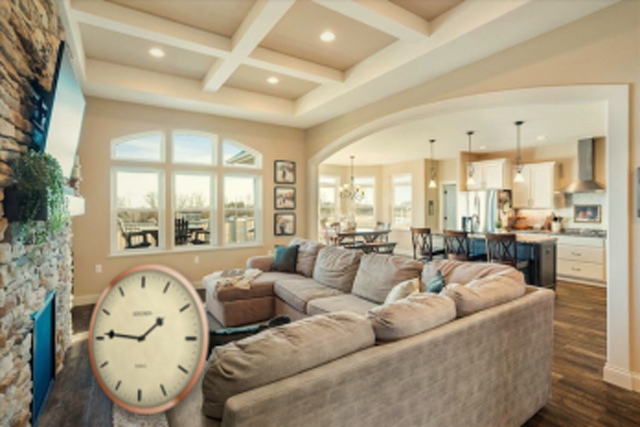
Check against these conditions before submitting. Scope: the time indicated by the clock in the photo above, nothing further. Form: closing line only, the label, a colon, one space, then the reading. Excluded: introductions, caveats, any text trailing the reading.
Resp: 1:46
